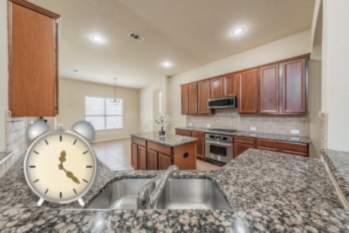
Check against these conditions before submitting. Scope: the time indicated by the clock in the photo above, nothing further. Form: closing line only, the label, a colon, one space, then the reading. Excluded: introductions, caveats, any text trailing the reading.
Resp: 12:22
